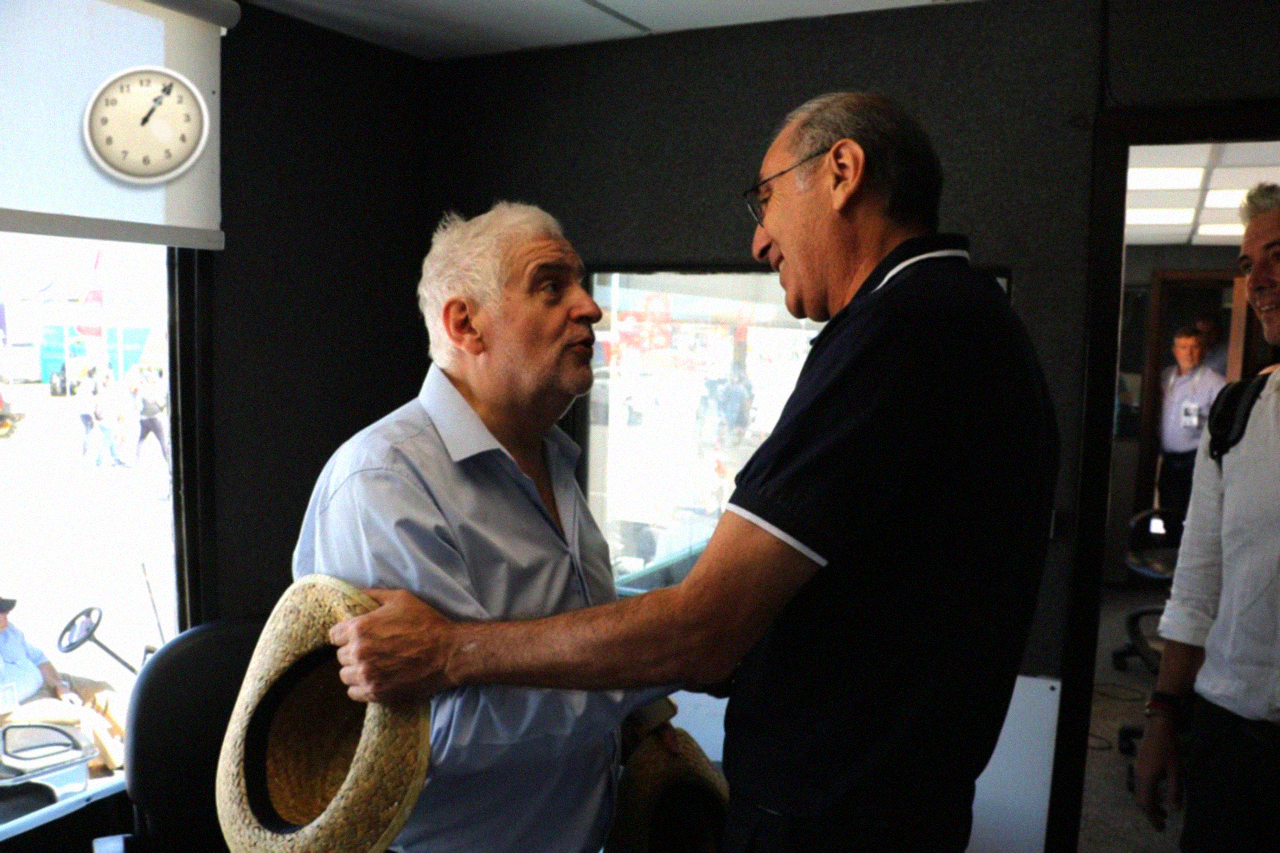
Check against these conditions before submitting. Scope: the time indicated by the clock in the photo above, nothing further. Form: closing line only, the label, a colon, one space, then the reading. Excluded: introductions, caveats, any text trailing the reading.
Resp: 1:06
